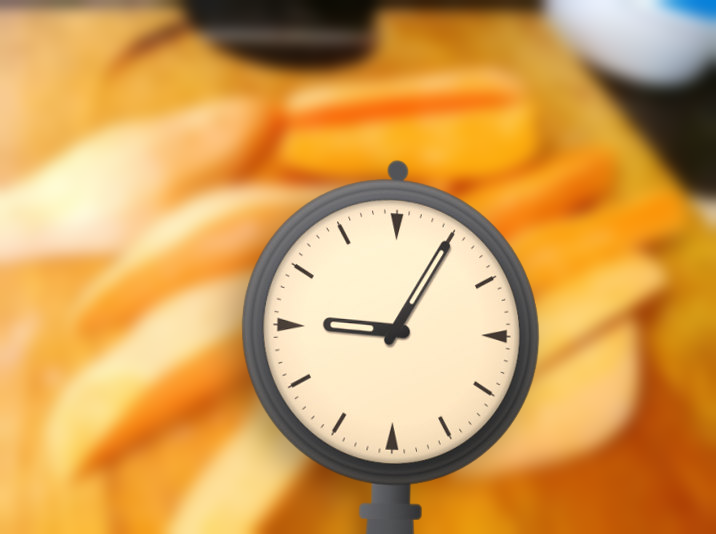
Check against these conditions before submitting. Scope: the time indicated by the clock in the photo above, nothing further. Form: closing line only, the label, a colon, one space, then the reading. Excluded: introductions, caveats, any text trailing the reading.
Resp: 9:05
